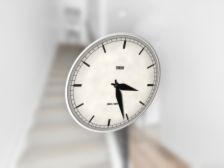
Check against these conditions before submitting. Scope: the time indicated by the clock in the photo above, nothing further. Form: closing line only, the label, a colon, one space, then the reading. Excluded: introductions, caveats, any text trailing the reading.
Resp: 3:26
